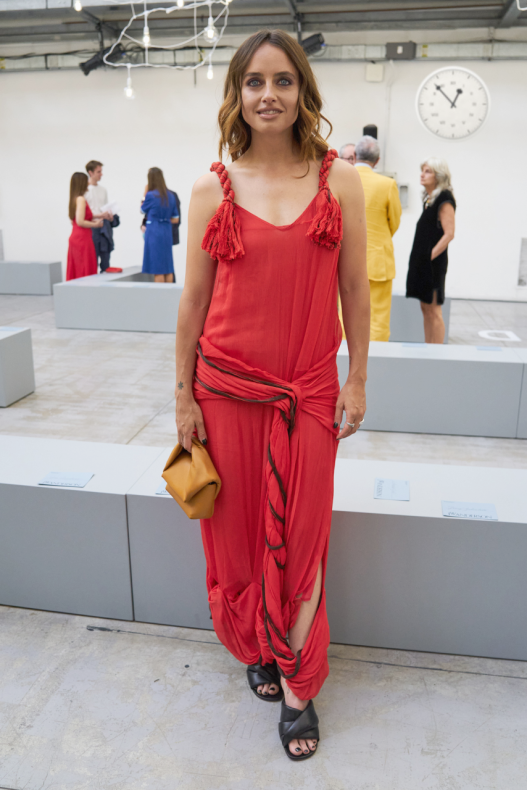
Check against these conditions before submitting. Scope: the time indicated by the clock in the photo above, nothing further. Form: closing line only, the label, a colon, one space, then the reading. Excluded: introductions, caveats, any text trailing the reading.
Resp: 12:53
